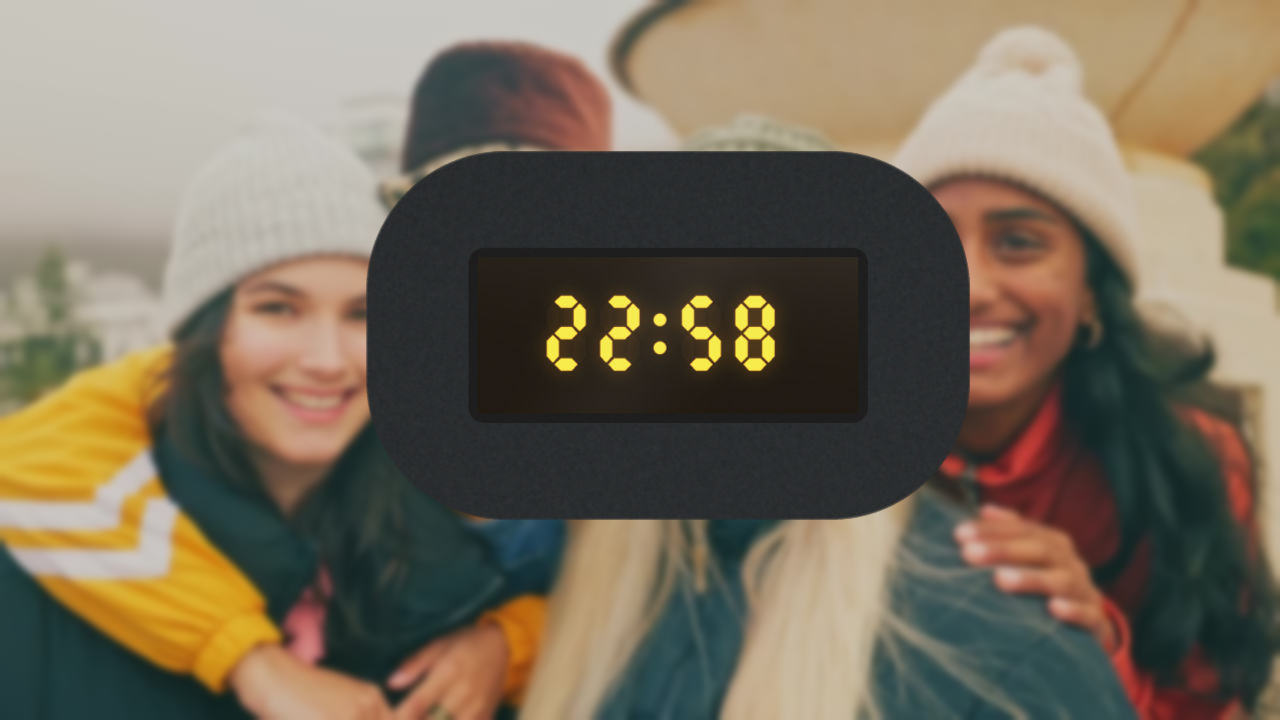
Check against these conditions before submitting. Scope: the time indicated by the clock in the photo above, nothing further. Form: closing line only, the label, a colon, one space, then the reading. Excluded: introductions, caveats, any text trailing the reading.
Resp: 22:58
